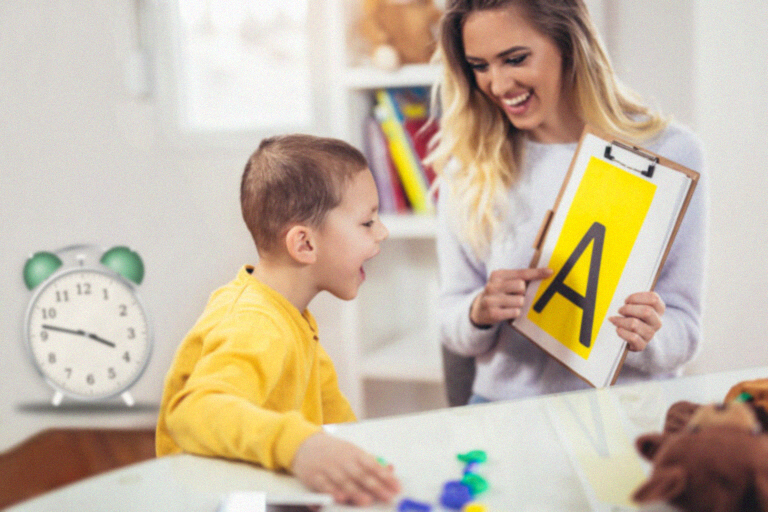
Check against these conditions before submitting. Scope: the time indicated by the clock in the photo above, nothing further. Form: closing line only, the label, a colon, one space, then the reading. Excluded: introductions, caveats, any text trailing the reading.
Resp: 3:47
